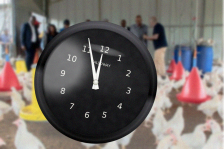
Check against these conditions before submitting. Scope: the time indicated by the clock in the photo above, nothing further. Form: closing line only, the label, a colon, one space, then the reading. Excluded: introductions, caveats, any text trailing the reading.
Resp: 11:56
